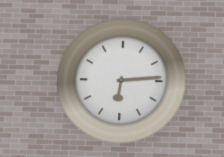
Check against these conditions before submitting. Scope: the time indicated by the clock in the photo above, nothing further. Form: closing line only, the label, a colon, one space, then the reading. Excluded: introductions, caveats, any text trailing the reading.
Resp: 6:14
